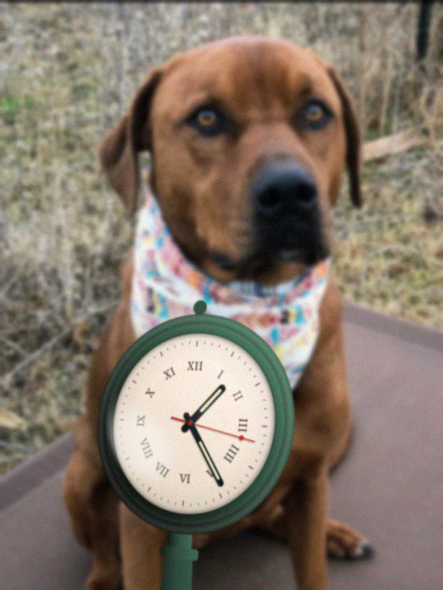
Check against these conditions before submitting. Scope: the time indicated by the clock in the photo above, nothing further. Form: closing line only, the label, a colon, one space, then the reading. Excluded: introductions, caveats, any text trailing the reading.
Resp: 1:24:17
